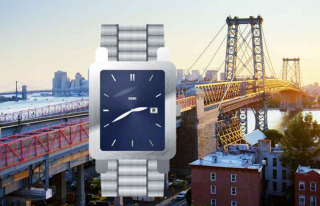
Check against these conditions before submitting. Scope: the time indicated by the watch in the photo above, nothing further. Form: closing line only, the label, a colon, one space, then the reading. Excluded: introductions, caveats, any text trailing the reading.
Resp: 2:40
